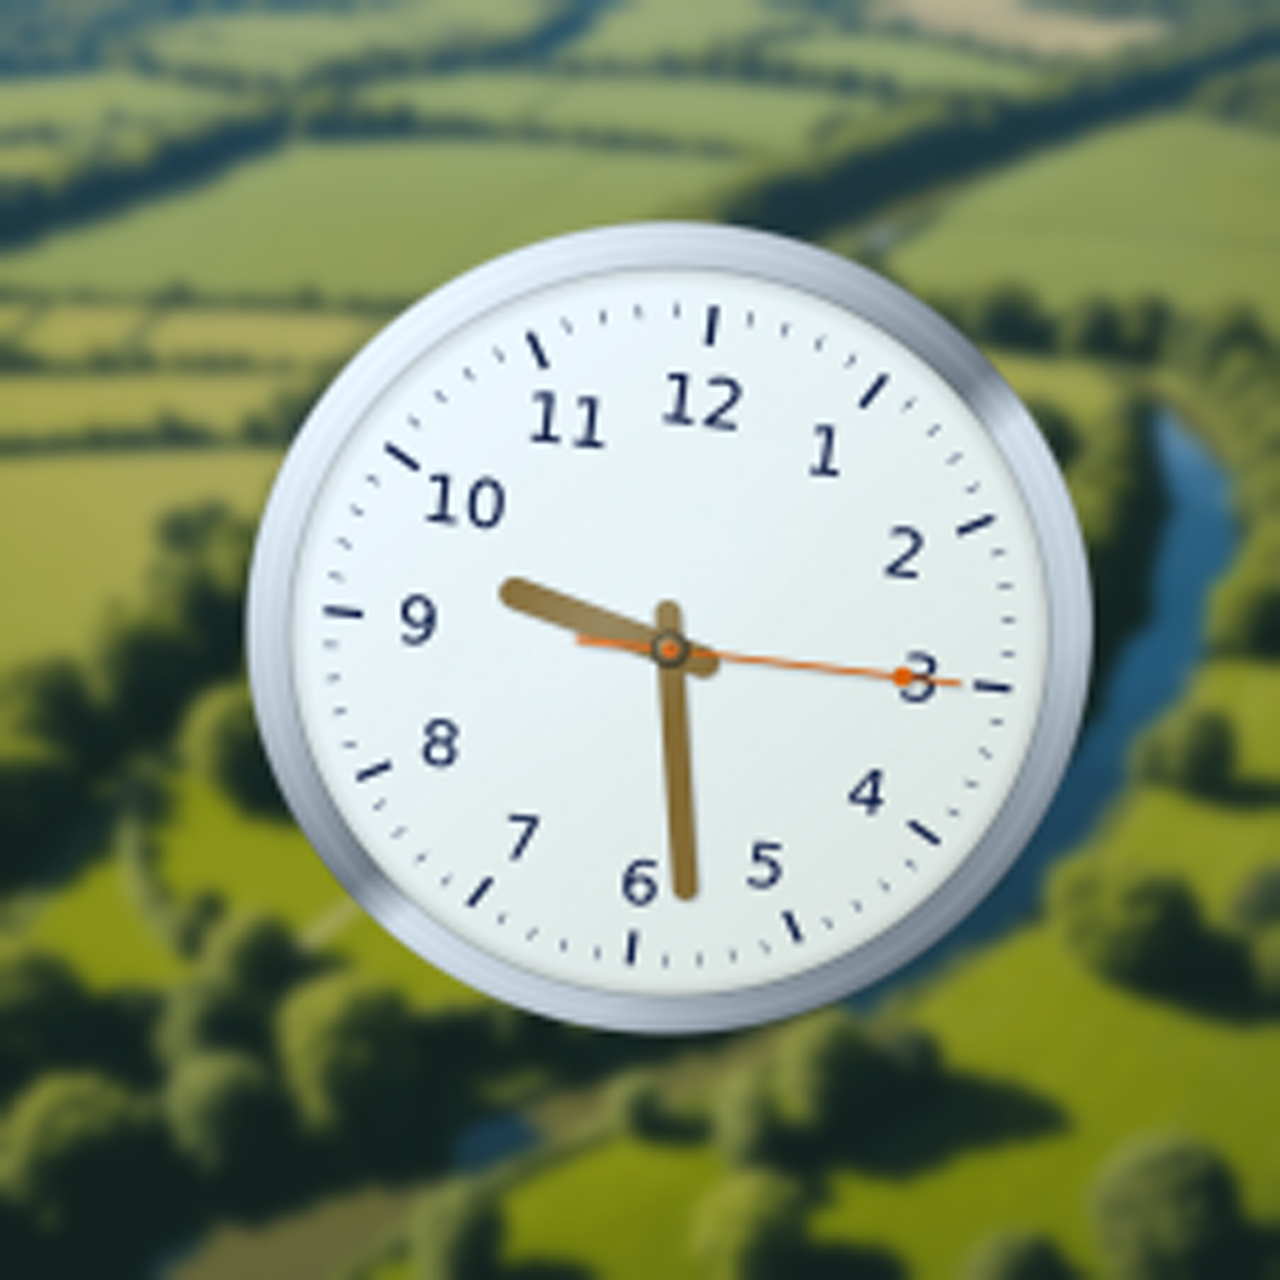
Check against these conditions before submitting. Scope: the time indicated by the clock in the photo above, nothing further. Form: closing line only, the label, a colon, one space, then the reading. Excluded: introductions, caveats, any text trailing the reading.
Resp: 9:28:15
